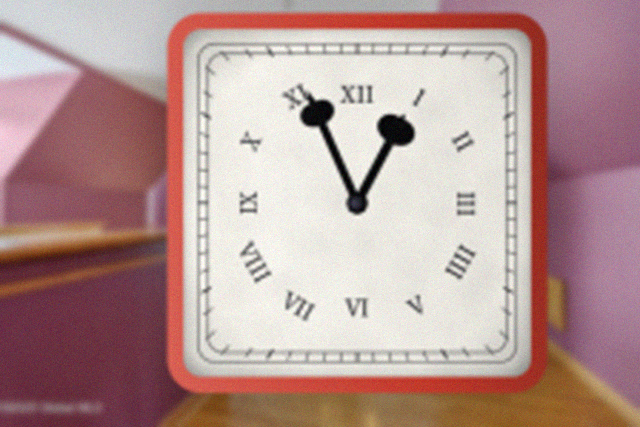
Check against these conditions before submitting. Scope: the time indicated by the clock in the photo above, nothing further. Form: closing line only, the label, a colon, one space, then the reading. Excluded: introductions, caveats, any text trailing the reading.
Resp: 12:56
